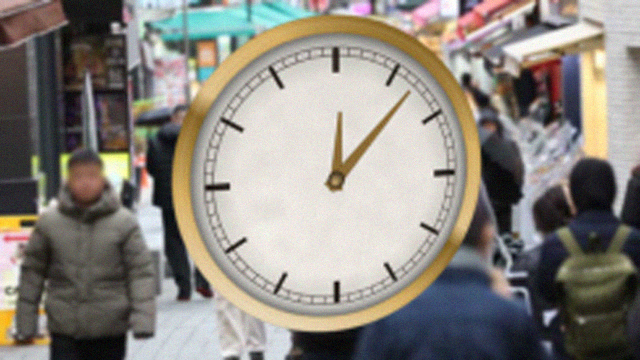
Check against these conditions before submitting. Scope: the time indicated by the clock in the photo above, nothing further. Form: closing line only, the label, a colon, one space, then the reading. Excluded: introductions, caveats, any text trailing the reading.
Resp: 12:07
